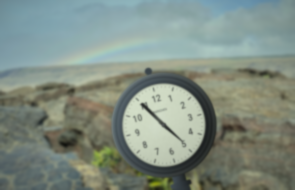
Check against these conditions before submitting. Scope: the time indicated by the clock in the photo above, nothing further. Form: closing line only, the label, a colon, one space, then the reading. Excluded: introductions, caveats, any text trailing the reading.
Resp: 4:55
